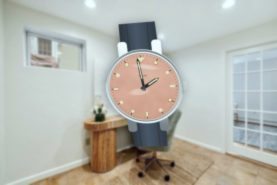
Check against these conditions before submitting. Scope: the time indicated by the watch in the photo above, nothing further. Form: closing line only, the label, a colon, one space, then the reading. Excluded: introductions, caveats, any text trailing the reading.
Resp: 1:59
